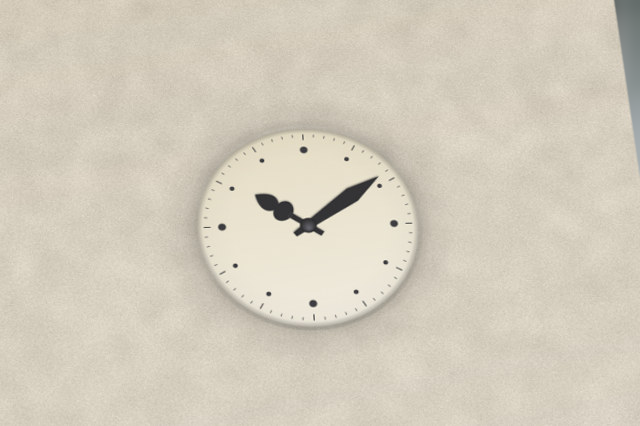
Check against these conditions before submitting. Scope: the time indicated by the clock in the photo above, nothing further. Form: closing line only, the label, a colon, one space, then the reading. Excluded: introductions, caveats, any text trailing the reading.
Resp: 10:09
